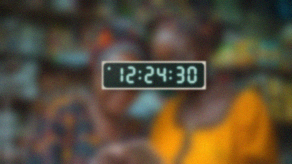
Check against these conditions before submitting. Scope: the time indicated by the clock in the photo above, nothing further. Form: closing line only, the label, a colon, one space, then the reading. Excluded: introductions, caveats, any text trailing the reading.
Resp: 12:24:30
